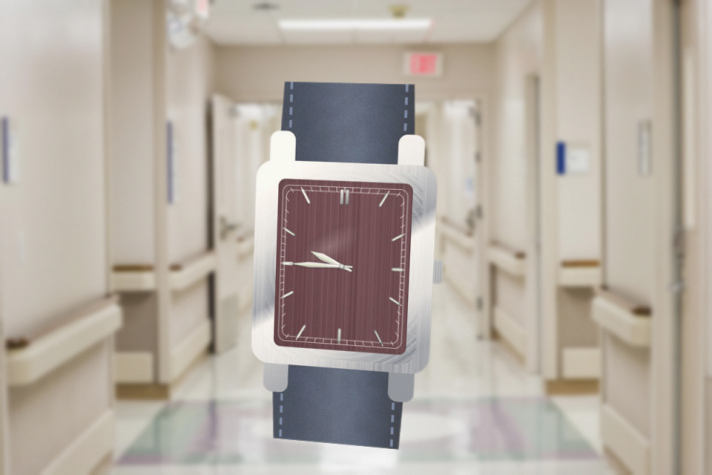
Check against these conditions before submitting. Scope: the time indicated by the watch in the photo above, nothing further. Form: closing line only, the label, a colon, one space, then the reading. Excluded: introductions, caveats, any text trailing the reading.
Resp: 9:45
